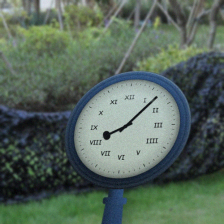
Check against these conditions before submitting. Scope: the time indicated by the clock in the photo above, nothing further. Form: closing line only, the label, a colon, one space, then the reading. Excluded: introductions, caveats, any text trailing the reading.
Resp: 8:07
